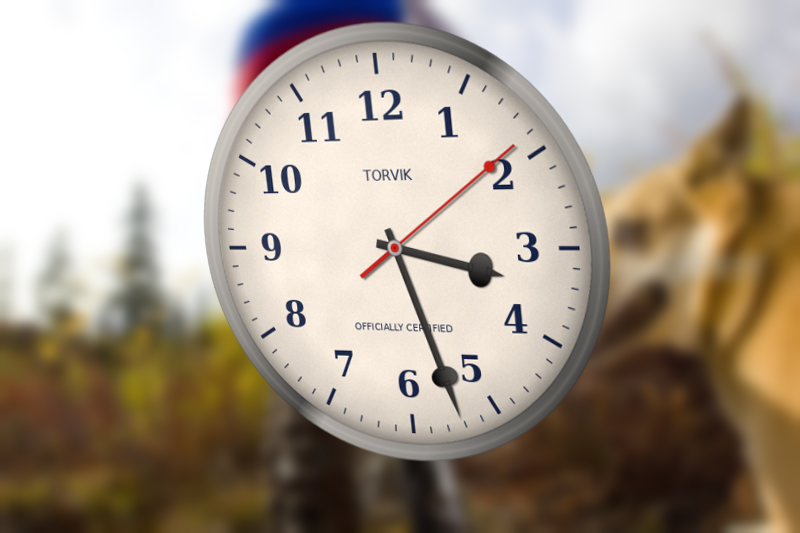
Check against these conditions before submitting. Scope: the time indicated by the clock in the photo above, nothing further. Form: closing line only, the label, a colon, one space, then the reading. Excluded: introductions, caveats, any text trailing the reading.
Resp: 3:27:09
